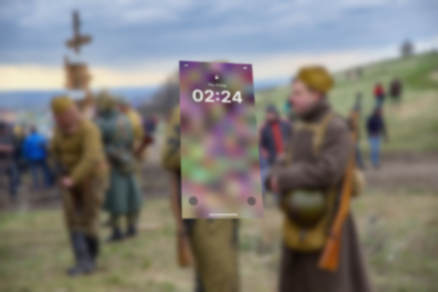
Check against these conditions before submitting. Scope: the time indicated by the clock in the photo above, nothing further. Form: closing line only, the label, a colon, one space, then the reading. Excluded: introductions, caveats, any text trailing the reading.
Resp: 2:24
